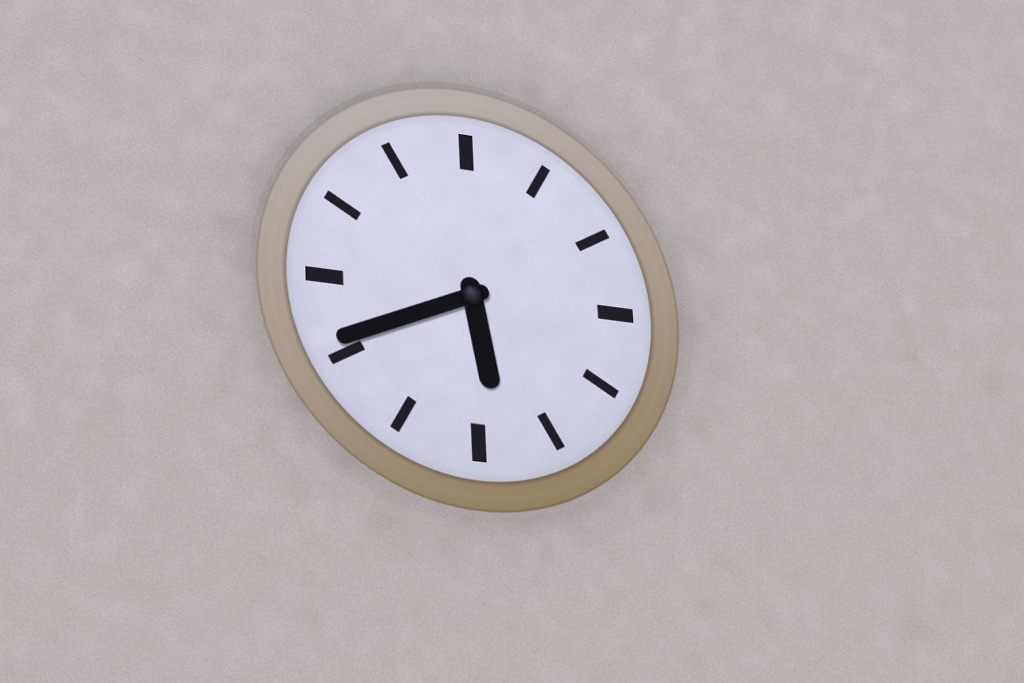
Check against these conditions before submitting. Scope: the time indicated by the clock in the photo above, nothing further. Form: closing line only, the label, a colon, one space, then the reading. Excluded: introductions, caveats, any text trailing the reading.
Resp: 5:41
